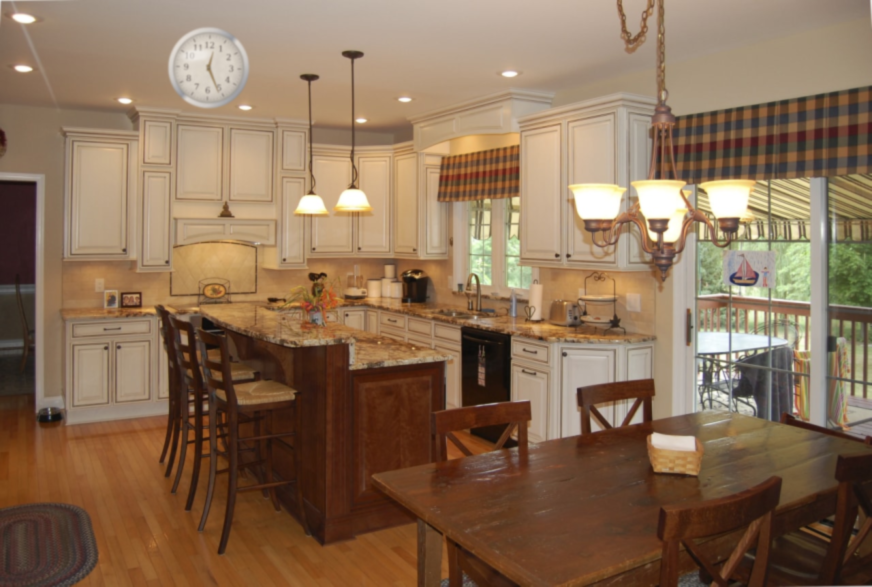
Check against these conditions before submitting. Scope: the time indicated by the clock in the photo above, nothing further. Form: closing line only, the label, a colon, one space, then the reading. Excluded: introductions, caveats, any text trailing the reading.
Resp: 12:26
